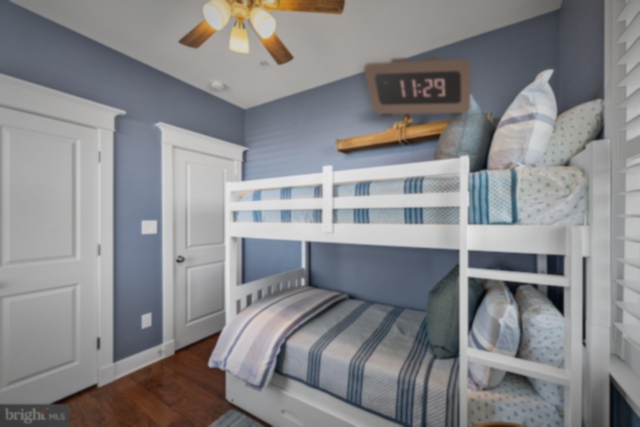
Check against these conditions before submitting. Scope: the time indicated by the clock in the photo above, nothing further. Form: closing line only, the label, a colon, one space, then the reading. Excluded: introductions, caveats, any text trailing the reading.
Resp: 11:29
